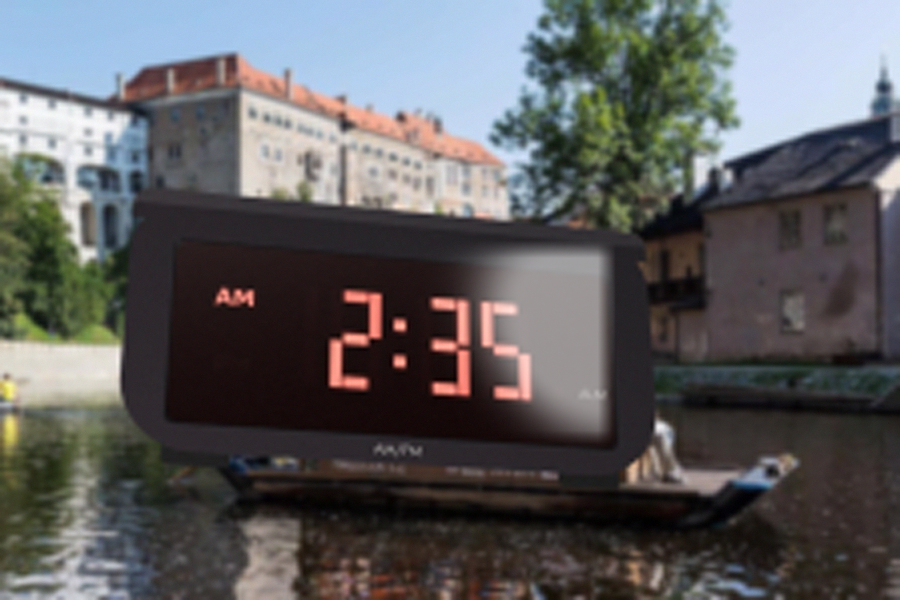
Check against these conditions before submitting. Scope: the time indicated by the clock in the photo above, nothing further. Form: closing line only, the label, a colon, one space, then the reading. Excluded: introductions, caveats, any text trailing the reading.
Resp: 2:35
